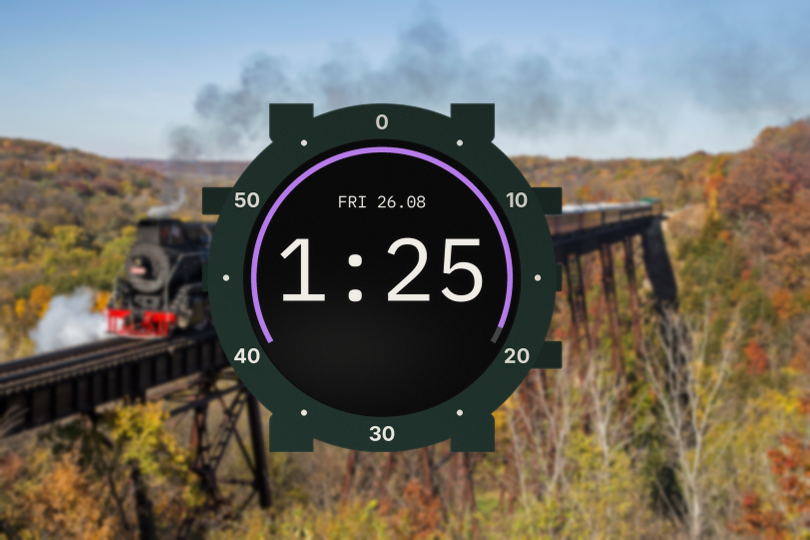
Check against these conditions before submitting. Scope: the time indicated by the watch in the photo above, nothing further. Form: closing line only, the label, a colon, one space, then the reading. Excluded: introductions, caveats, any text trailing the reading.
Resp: 1:25
